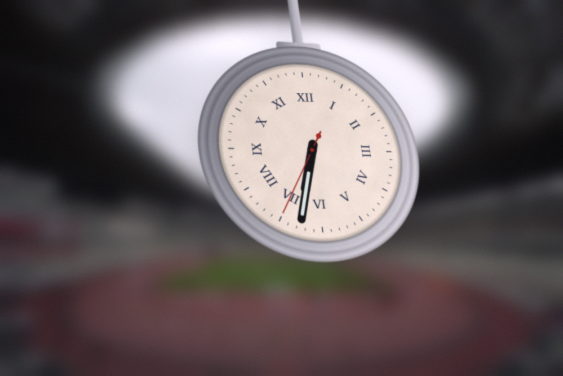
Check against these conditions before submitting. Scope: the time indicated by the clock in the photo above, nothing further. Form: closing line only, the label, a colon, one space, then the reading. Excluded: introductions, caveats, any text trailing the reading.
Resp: 6:32:35
